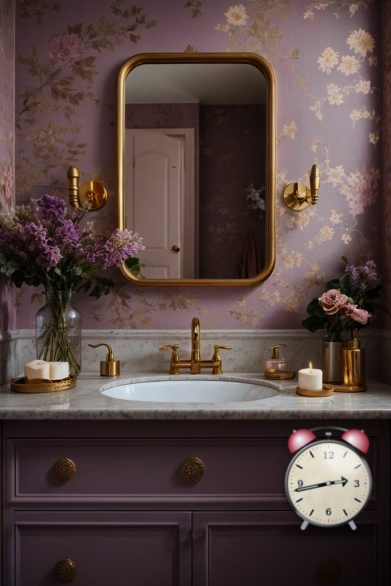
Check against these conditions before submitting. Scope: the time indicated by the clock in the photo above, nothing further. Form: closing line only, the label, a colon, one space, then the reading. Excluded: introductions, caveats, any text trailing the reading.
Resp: 2:43
